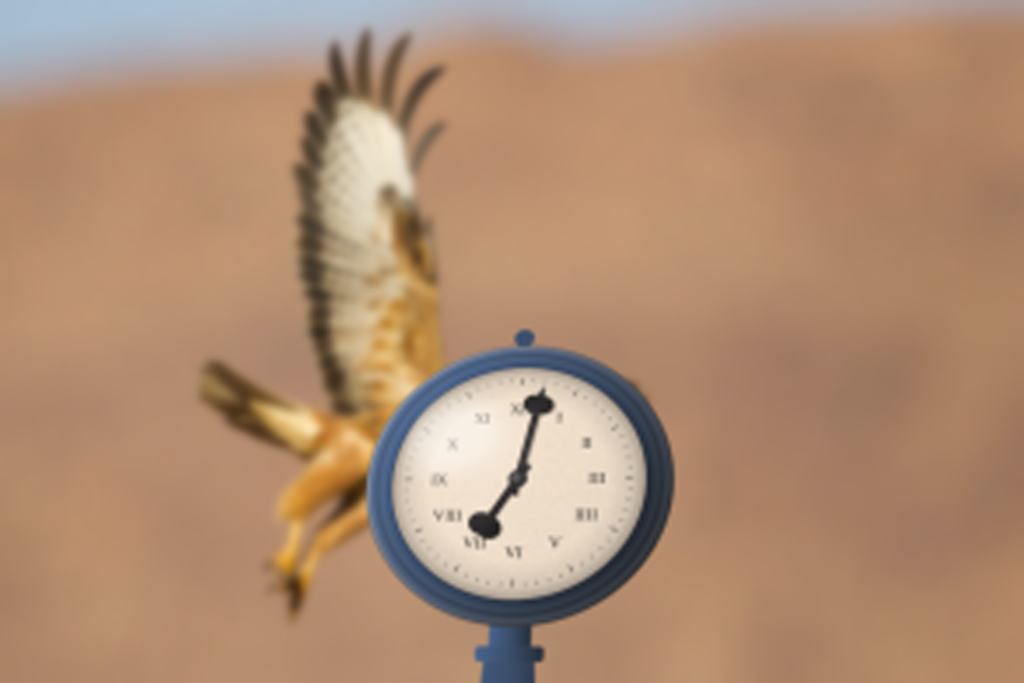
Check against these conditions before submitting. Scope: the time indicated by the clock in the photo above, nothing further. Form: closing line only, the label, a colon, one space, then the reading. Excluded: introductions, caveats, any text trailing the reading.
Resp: 7:02
